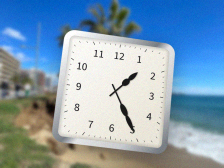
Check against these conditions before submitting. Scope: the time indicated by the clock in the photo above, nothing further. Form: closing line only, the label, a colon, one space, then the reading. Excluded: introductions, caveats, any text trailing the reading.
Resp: 1:25
